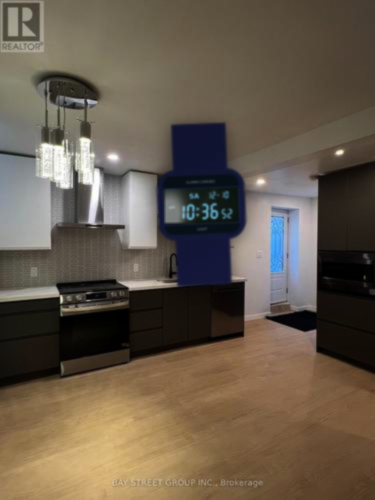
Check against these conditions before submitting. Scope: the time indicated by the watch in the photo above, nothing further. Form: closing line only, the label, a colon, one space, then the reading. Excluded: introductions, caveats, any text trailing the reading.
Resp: 10:36
